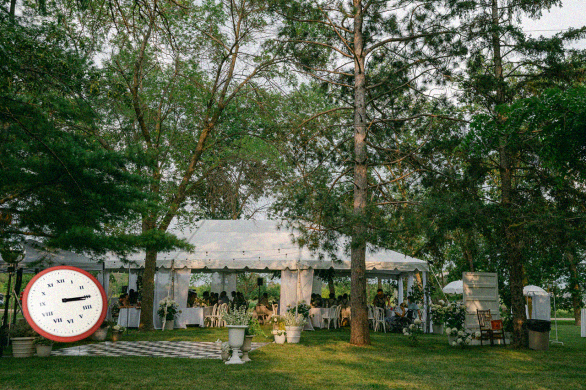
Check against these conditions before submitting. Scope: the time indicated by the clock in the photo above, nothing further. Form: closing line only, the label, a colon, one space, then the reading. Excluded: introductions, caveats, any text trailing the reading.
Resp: 3:15
